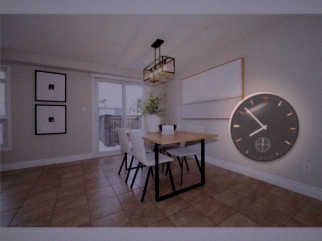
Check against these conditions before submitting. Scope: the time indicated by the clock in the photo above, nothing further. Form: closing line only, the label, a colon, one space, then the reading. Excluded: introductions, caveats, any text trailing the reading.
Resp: 7:52
